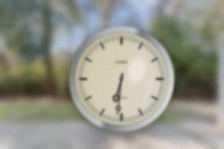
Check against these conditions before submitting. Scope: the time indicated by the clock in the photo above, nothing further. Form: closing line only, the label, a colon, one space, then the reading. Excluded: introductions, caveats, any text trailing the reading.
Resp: 6:31
